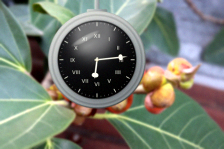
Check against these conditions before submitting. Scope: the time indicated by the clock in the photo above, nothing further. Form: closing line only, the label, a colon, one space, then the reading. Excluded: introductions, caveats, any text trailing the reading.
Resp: 6:14
